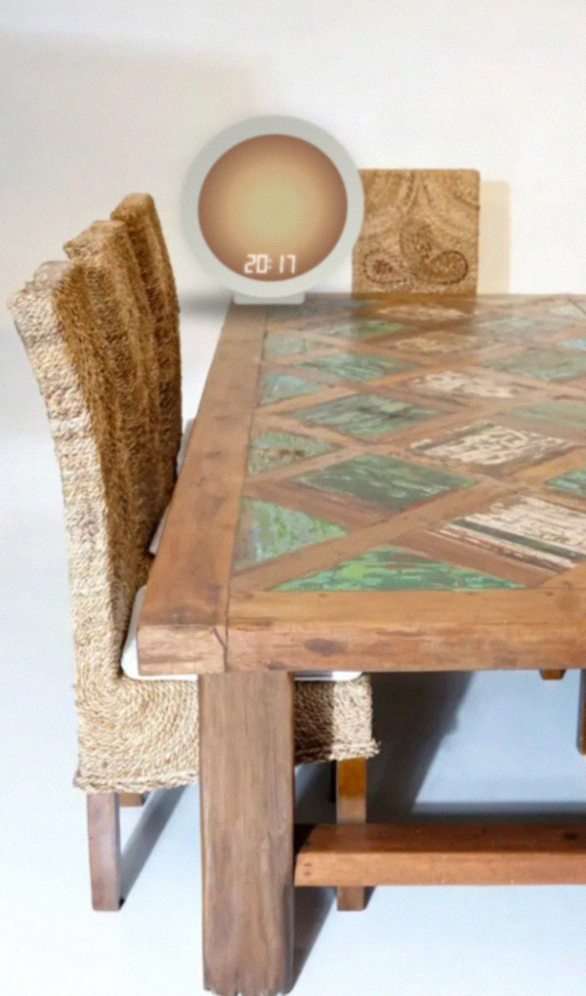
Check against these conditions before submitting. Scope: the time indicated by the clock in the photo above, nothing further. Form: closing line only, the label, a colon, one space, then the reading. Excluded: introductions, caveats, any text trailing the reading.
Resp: 20:17
